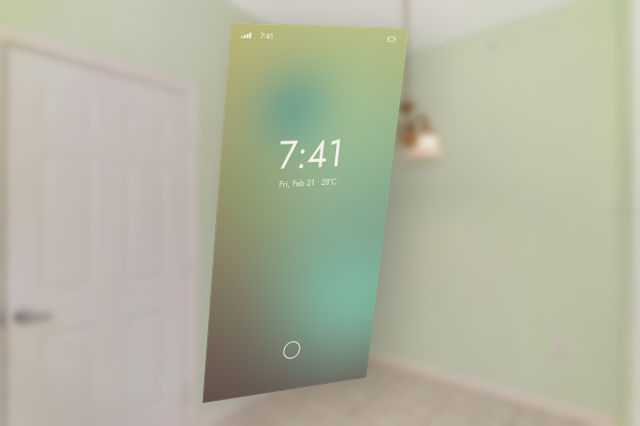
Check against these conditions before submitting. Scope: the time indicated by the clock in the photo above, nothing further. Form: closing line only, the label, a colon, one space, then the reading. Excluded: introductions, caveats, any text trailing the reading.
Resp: 7:41
